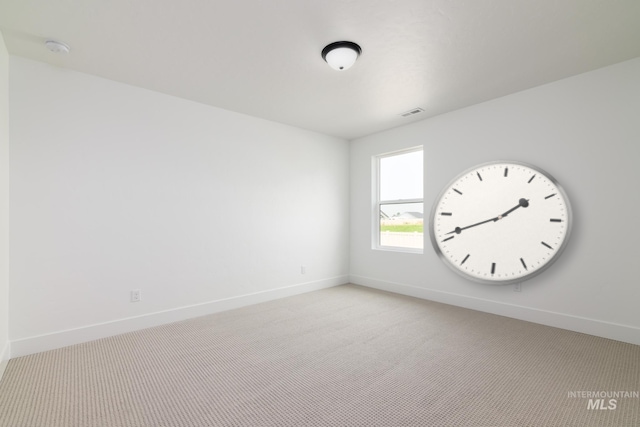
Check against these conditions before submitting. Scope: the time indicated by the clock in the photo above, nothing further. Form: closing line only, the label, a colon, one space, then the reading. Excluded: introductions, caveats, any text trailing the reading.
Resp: 1:41
